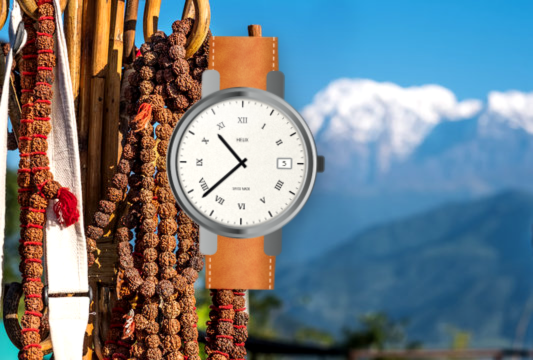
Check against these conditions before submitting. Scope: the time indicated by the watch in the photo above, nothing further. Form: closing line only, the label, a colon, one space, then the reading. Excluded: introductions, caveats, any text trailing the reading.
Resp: 10:38
